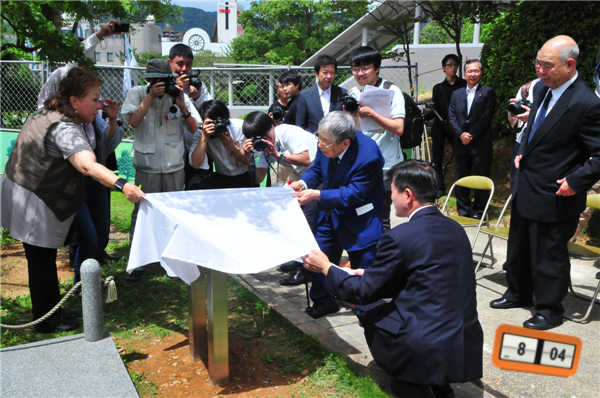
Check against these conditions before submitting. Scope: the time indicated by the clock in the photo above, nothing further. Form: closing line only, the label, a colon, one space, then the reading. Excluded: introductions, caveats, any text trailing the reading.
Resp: 8:04
